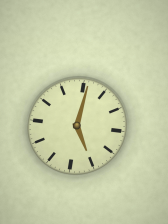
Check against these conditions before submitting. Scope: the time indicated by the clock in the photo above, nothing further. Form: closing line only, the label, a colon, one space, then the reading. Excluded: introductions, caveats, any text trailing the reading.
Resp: 5:01
